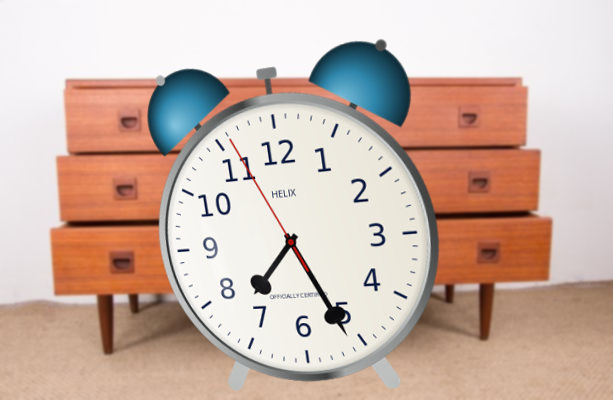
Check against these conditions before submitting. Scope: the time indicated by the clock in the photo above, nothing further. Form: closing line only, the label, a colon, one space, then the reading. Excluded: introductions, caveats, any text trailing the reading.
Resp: 7:25:56
